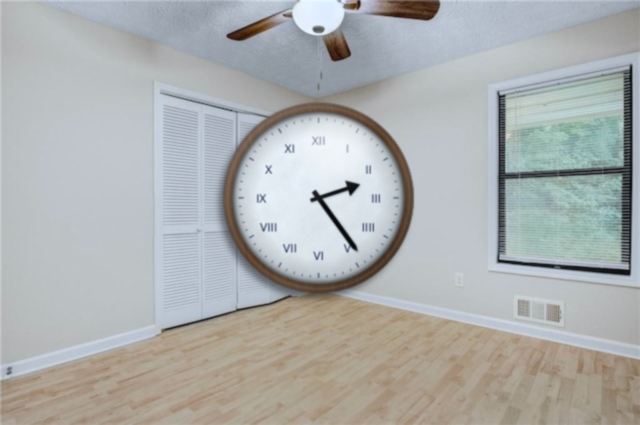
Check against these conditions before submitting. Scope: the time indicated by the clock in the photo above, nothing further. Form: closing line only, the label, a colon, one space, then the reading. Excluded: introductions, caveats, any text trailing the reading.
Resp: 2:24
